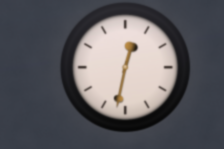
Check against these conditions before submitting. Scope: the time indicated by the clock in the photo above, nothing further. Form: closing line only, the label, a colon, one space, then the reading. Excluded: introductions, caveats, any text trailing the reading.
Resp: 12:32
